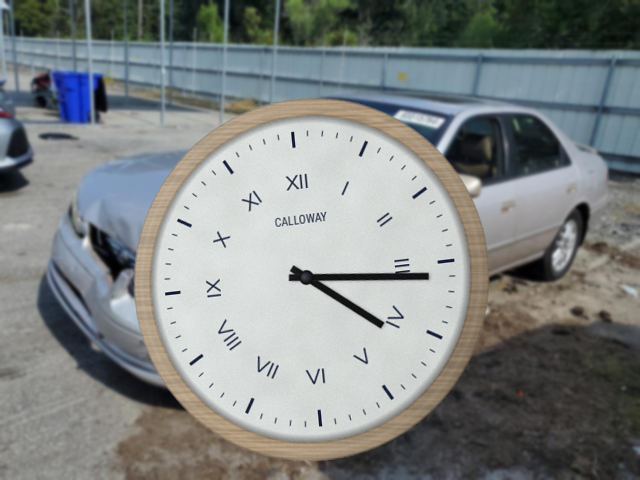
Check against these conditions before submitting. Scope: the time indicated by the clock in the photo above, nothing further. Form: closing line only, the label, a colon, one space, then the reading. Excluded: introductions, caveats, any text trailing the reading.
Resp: 4:16
